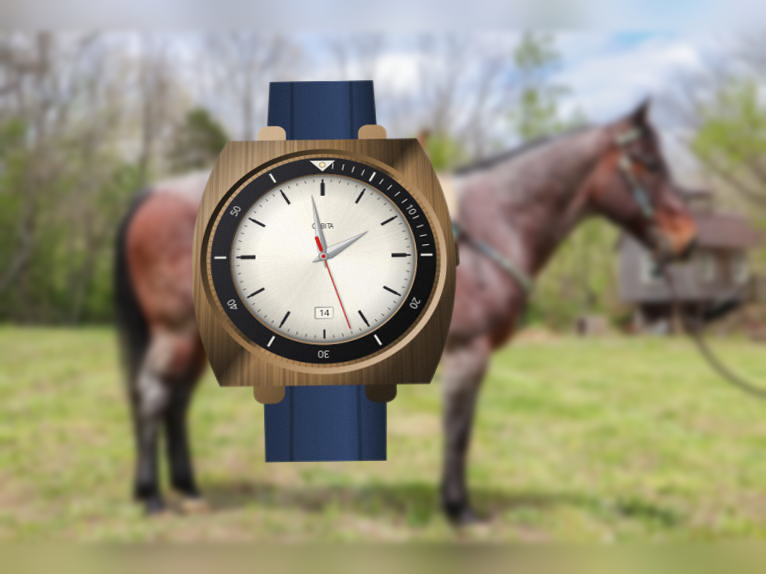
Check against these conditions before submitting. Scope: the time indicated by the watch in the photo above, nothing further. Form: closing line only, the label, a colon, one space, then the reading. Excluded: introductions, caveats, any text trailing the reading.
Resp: 1:58:27
